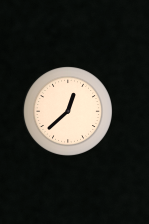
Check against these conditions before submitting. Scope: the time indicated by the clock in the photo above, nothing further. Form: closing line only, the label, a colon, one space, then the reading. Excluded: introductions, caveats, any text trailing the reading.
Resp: 12:38
